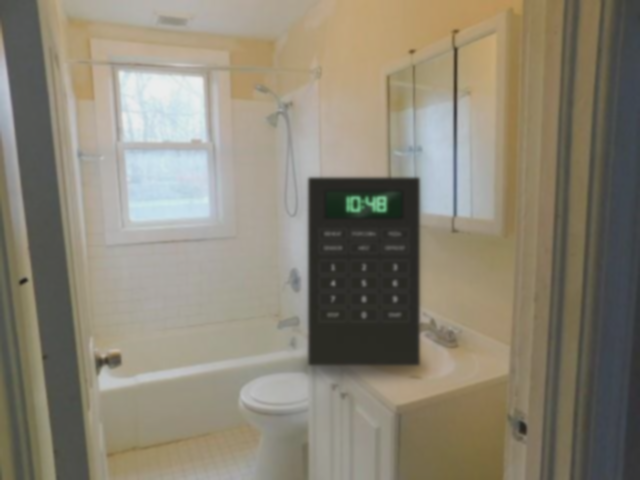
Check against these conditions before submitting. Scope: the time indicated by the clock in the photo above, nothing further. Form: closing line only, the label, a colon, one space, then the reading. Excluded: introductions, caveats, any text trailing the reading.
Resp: 10:48
